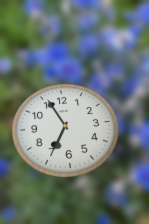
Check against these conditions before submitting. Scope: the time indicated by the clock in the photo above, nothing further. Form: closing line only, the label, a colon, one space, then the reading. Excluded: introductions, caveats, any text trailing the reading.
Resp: 6:56
